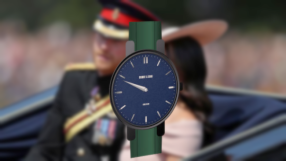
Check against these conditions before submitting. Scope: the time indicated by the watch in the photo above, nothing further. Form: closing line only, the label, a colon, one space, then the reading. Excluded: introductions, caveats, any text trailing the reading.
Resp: 9:49
